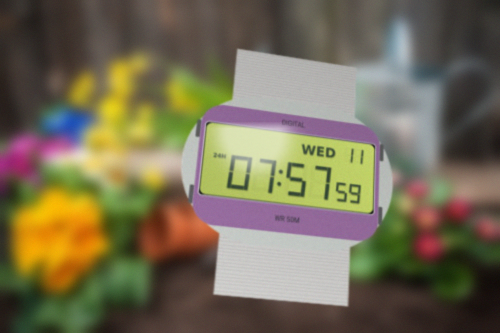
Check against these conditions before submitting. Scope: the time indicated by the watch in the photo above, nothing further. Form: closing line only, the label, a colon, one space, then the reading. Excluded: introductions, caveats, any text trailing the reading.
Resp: 7:57:59
